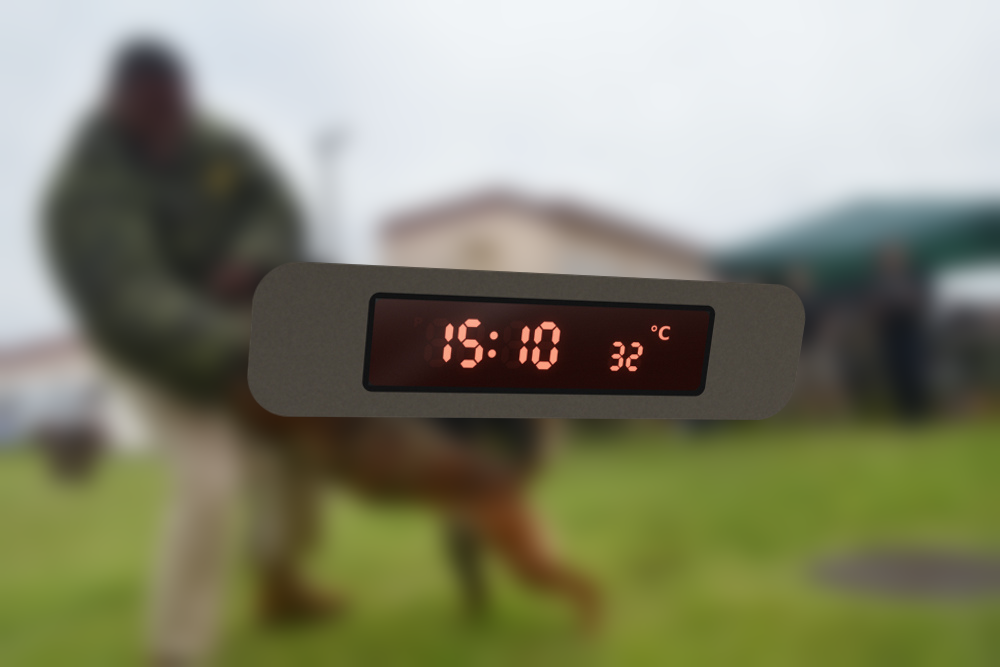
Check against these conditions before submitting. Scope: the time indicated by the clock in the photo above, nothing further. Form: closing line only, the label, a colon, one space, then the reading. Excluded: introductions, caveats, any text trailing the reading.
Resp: 15:10
